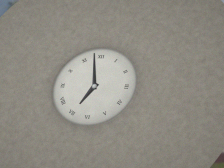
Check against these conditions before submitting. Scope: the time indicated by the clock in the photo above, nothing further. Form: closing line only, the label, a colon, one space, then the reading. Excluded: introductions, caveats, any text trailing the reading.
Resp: 6:58
